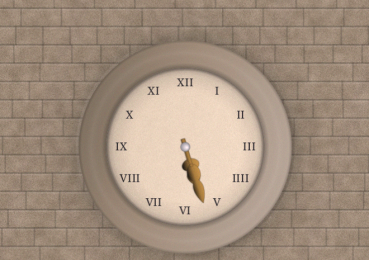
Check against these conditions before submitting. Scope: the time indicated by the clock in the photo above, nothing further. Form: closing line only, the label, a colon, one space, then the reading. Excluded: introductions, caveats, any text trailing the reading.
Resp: 5:27
